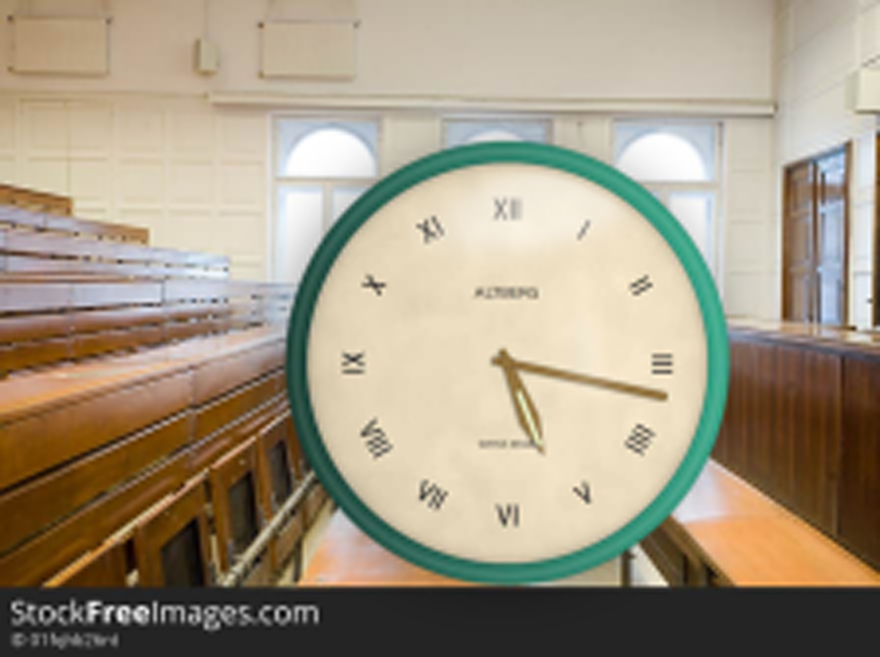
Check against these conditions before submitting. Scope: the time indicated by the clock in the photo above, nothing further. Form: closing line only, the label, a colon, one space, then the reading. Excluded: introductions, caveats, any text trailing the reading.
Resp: 5:17
